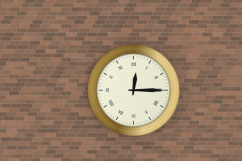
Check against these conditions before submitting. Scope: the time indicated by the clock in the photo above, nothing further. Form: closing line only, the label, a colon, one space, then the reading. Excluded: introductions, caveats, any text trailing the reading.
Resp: 12:15
